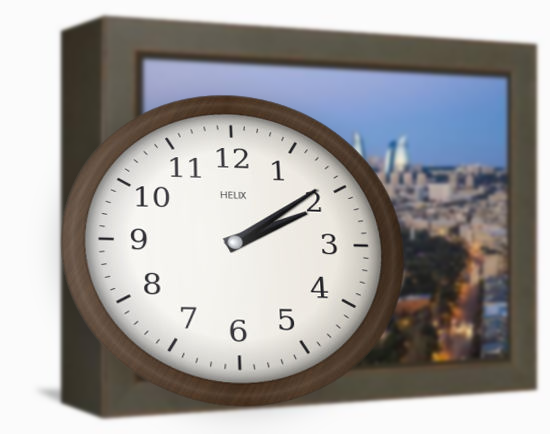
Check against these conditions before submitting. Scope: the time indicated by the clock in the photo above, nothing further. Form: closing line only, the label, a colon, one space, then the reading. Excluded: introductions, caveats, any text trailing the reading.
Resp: 2:09
